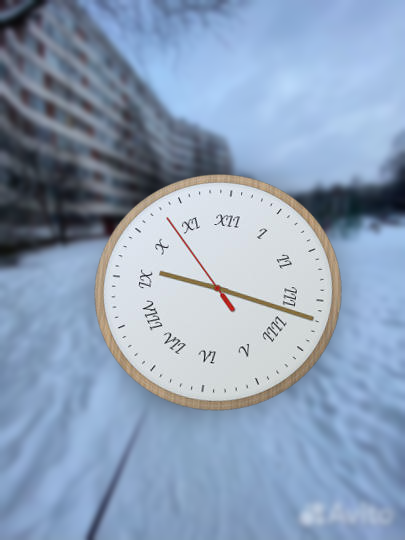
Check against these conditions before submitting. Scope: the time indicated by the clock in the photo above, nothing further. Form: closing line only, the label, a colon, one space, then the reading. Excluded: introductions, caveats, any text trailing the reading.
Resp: 9:16:53
